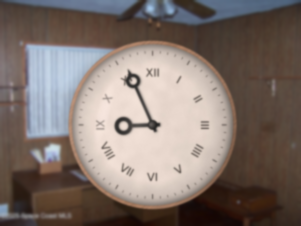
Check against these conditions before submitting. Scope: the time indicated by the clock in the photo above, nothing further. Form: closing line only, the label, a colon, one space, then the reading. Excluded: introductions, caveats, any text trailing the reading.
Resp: 8:56
